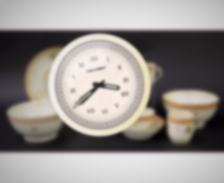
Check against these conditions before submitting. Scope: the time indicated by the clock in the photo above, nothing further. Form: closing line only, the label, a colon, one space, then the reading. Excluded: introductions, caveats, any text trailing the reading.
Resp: 3:40
